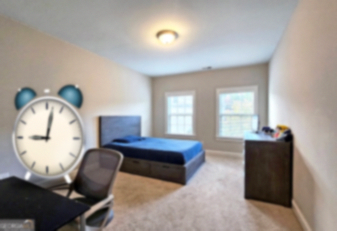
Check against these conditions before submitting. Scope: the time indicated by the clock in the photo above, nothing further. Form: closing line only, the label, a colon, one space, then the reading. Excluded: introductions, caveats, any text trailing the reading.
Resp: 9:02
